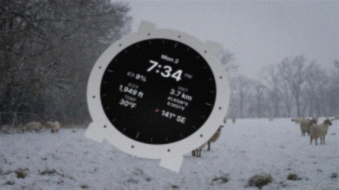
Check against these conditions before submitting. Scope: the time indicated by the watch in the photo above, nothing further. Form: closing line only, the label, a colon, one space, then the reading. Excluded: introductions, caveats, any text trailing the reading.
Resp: 7:34
